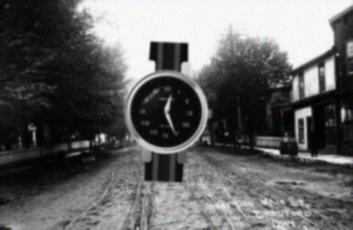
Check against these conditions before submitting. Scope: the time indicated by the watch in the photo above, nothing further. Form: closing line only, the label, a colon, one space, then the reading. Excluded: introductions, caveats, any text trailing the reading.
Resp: 12:26
